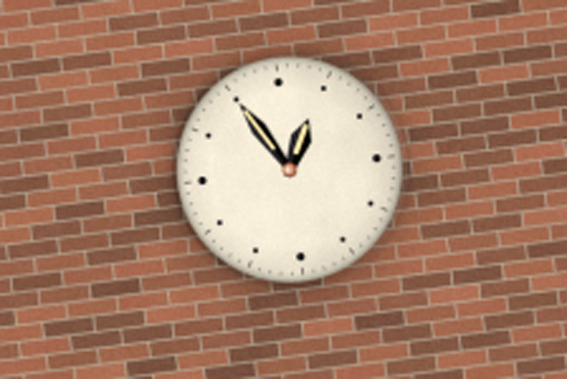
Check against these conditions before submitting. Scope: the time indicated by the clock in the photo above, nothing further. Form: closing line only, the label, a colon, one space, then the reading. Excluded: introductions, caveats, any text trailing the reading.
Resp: 12:55
